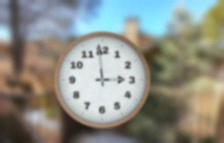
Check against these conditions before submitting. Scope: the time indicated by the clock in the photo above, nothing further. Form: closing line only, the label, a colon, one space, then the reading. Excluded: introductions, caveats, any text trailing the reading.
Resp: 2:59
